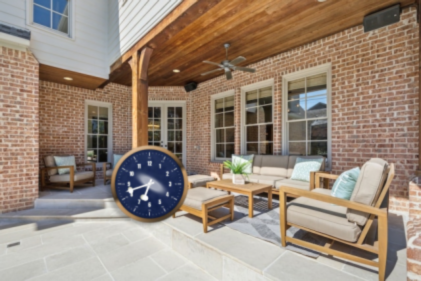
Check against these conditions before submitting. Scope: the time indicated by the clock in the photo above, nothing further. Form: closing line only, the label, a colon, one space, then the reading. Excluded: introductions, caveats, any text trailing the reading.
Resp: 6:42
